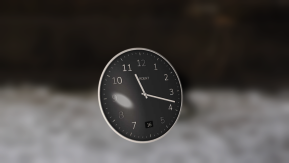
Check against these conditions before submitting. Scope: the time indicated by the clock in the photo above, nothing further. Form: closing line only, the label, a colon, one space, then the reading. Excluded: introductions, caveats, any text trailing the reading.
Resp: 11:18
